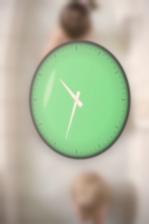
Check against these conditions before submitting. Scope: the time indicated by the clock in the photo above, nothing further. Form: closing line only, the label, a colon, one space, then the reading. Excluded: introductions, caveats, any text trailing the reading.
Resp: 10:33
